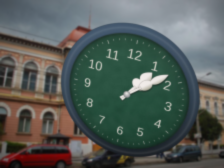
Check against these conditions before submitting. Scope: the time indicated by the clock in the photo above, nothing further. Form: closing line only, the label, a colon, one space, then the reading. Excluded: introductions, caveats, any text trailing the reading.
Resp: 1:08
